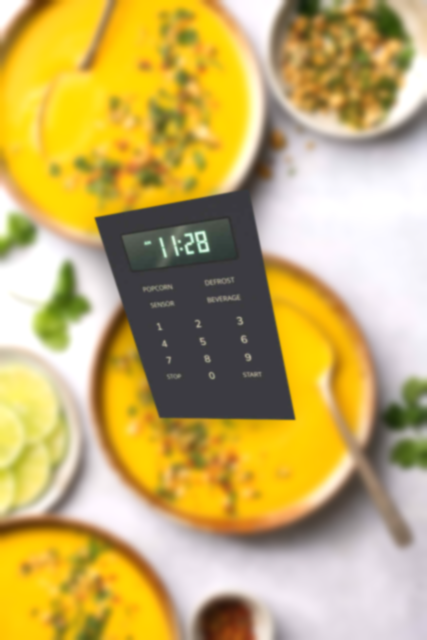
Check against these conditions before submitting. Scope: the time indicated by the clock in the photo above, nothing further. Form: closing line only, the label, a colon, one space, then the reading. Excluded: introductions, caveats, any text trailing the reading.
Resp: 11:28
